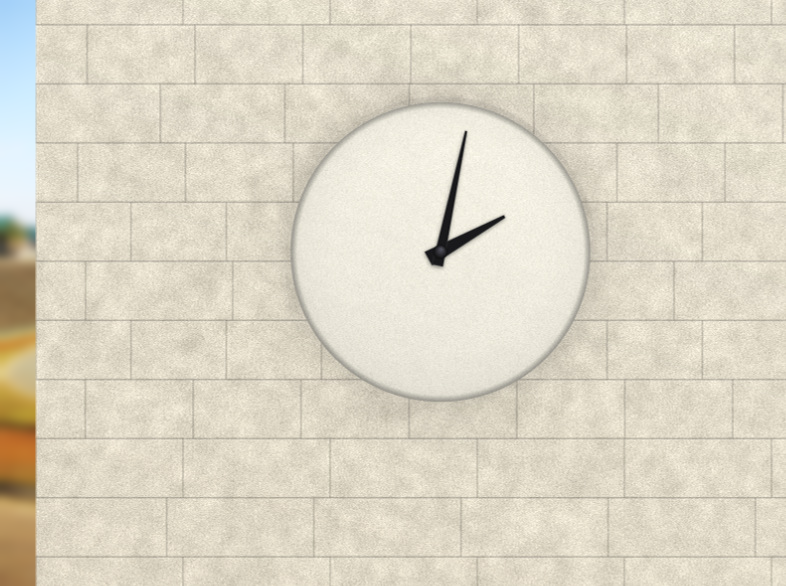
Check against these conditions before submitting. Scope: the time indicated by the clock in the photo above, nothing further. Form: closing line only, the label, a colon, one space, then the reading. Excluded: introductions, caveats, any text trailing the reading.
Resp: 2:02
